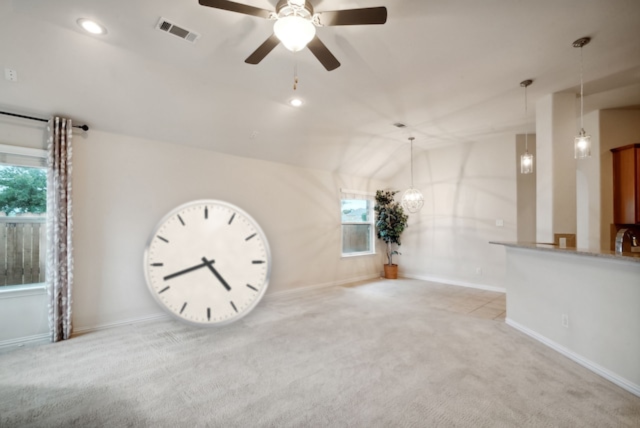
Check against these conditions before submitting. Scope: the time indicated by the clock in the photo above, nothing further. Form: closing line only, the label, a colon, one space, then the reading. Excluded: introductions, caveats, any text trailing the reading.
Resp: 4:42
